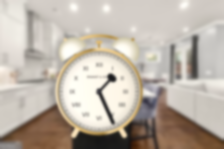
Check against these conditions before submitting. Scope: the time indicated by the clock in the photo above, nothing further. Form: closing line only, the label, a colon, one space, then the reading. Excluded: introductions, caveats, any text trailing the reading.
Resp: 1:26
